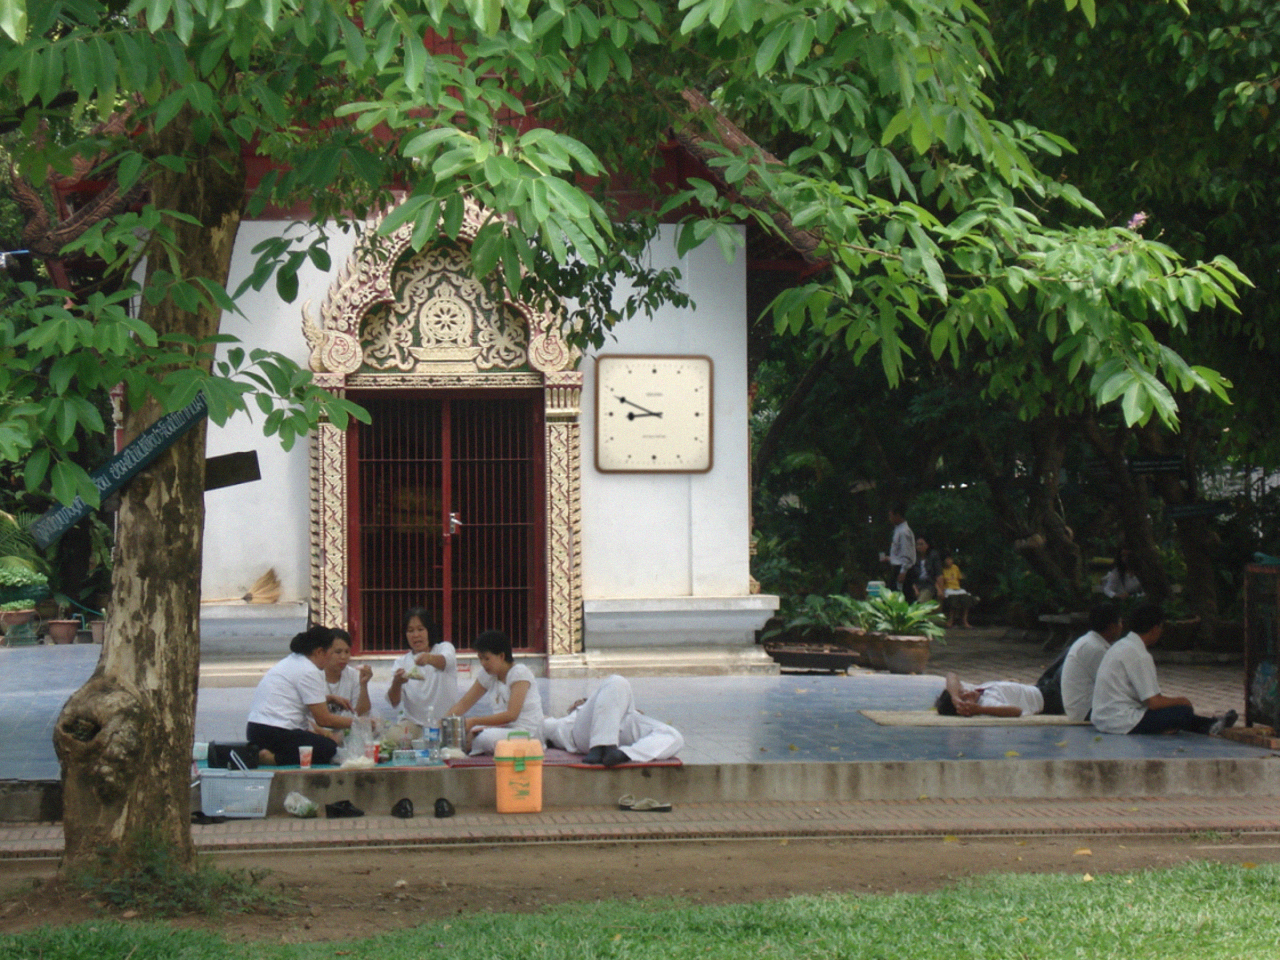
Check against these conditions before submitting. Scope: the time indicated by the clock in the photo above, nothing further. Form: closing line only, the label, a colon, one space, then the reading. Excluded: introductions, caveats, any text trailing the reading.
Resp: 8:49
